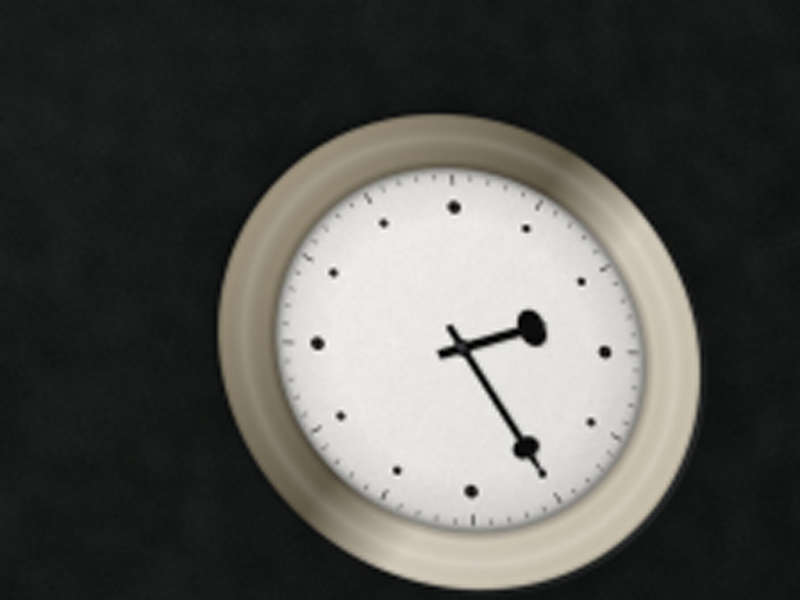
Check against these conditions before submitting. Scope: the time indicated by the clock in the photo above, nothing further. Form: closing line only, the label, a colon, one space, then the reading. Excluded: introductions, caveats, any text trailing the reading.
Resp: 2:25
